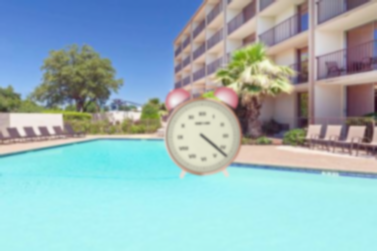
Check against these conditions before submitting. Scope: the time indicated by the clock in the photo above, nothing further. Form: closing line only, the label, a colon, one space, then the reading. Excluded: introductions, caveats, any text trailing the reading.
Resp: 4:22
